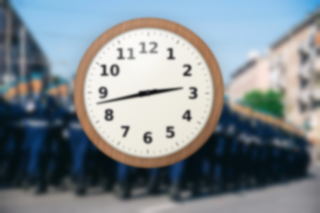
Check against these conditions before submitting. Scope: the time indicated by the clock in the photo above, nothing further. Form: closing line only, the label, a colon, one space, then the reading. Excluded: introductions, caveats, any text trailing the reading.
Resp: 2:43
